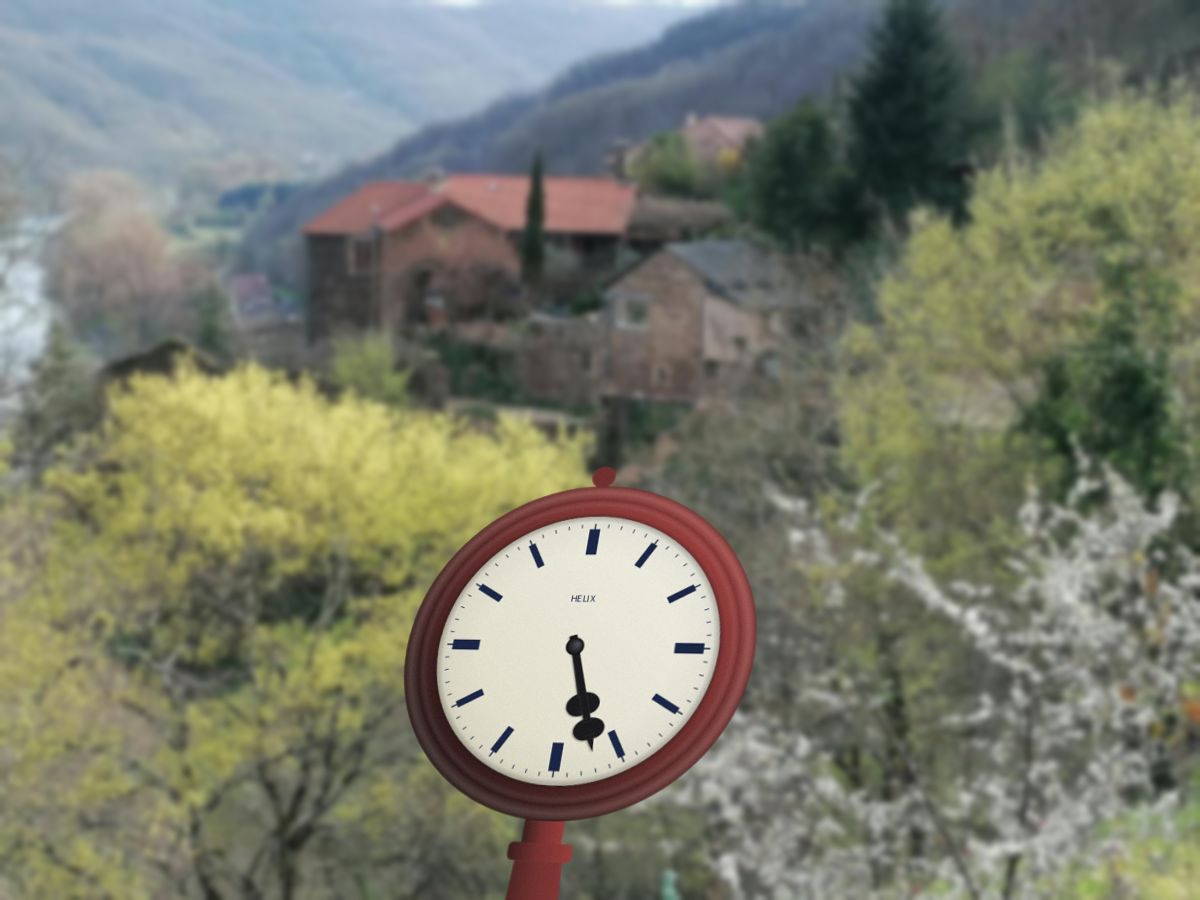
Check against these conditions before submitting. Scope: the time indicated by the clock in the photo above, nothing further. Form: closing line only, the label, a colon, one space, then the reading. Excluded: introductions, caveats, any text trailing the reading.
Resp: 5:27
